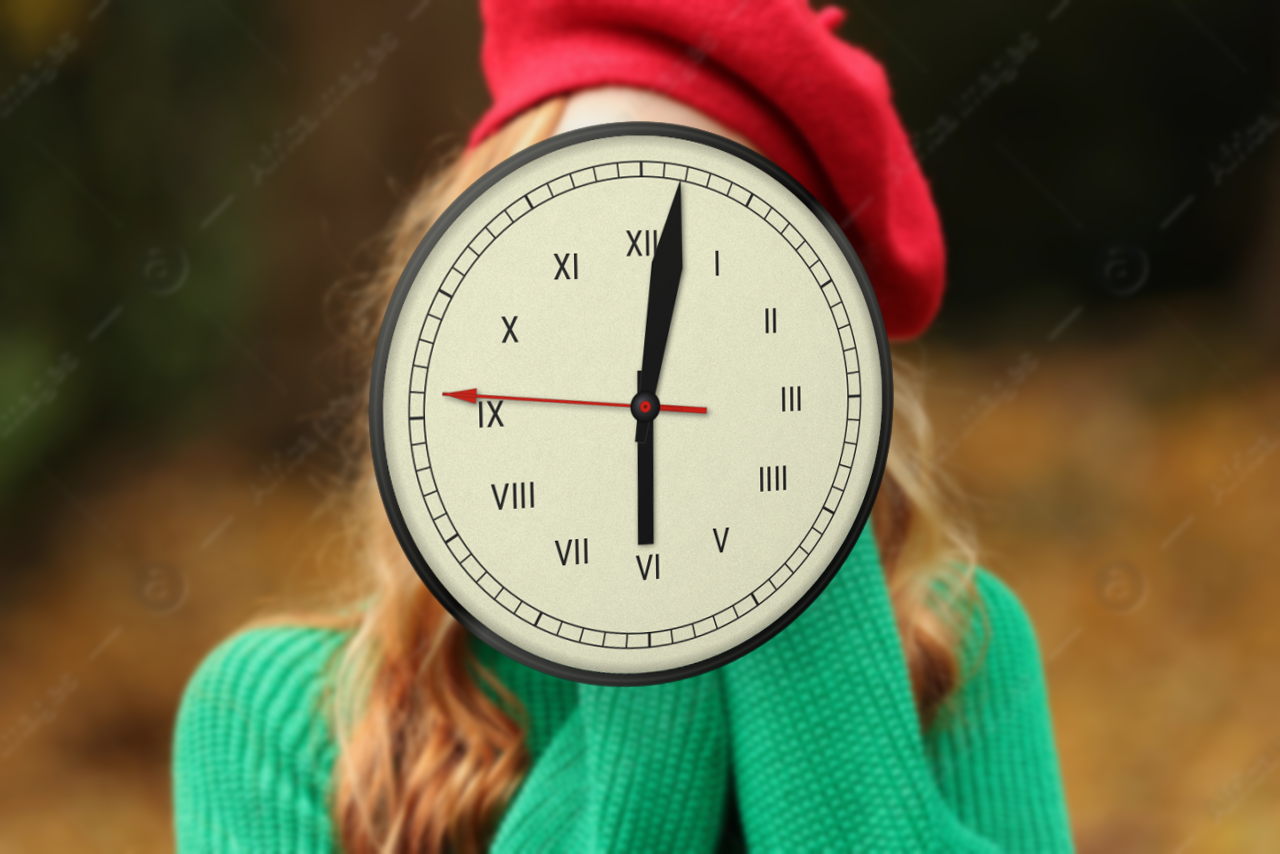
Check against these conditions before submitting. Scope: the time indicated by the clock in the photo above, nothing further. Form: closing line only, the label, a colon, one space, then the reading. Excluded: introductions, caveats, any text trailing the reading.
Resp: 6:01:46
